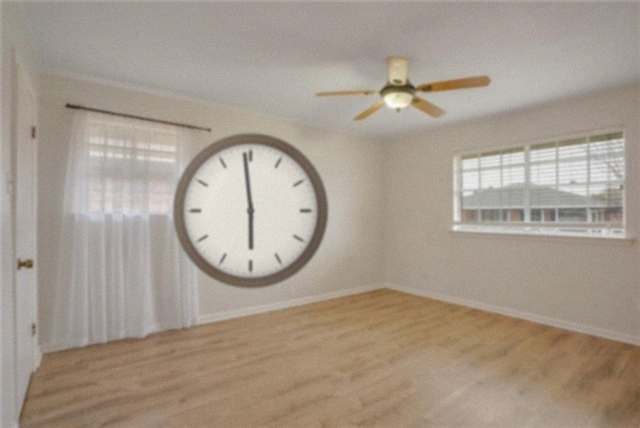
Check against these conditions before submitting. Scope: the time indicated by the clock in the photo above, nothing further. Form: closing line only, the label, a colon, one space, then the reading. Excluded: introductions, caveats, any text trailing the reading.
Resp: 5:59
